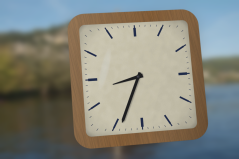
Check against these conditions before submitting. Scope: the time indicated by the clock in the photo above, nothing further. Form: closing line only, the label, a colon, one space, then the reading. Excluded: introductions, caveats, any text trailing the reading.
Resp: 8:34
